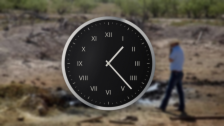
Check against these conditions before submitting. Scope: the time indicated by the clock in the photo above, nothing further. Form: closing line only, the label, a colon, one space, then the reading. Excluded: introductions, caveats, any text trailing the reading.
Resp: 1:23
